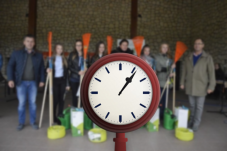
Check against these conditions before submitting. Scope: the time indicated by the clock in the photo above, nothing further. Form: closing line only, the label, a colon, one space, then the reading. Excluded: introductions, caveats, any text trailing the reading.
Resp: 1:06
